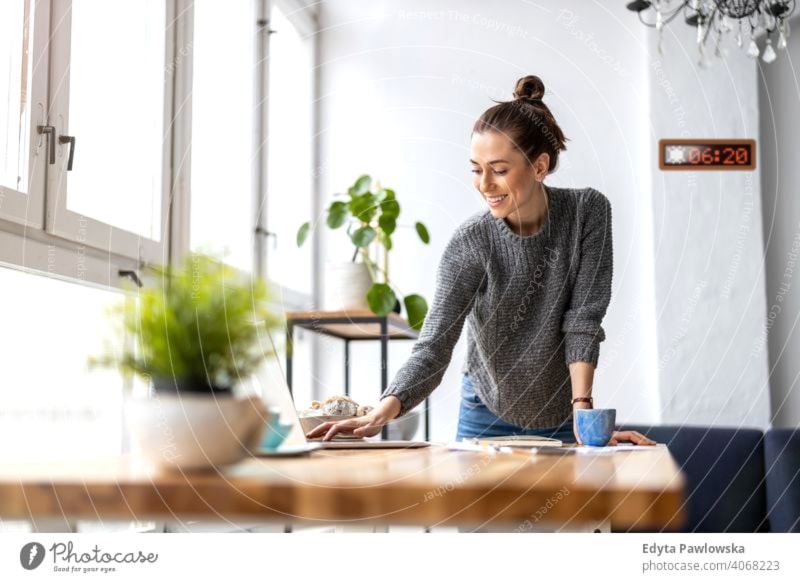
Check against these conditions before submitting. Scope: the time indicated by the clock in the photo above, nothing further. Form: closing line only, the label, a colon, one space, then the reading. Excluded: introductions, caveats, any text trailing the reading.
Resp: 6:20
